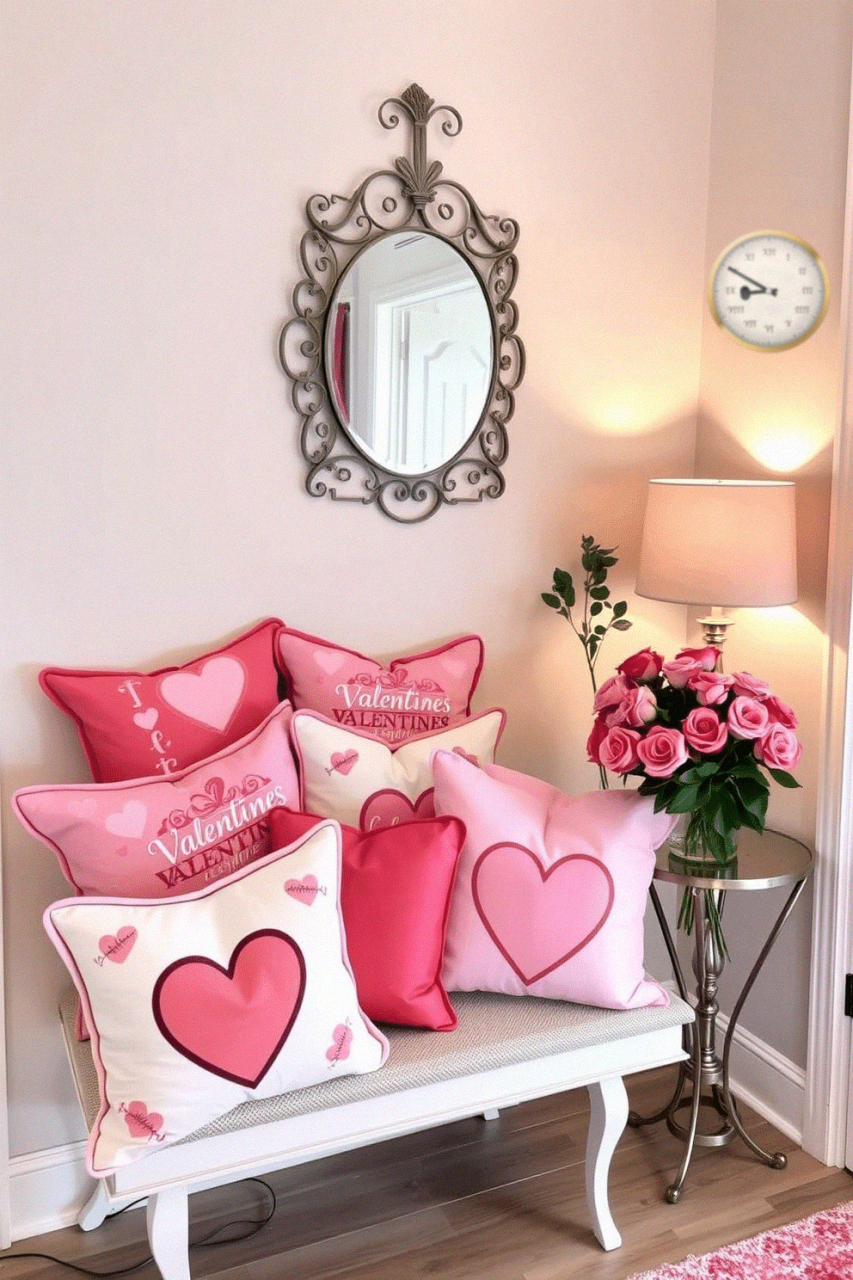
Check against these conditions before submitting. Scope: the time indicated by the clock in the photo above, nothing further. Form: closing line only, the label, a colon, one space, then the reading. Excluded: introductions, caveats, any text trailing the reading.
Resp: 8:50
